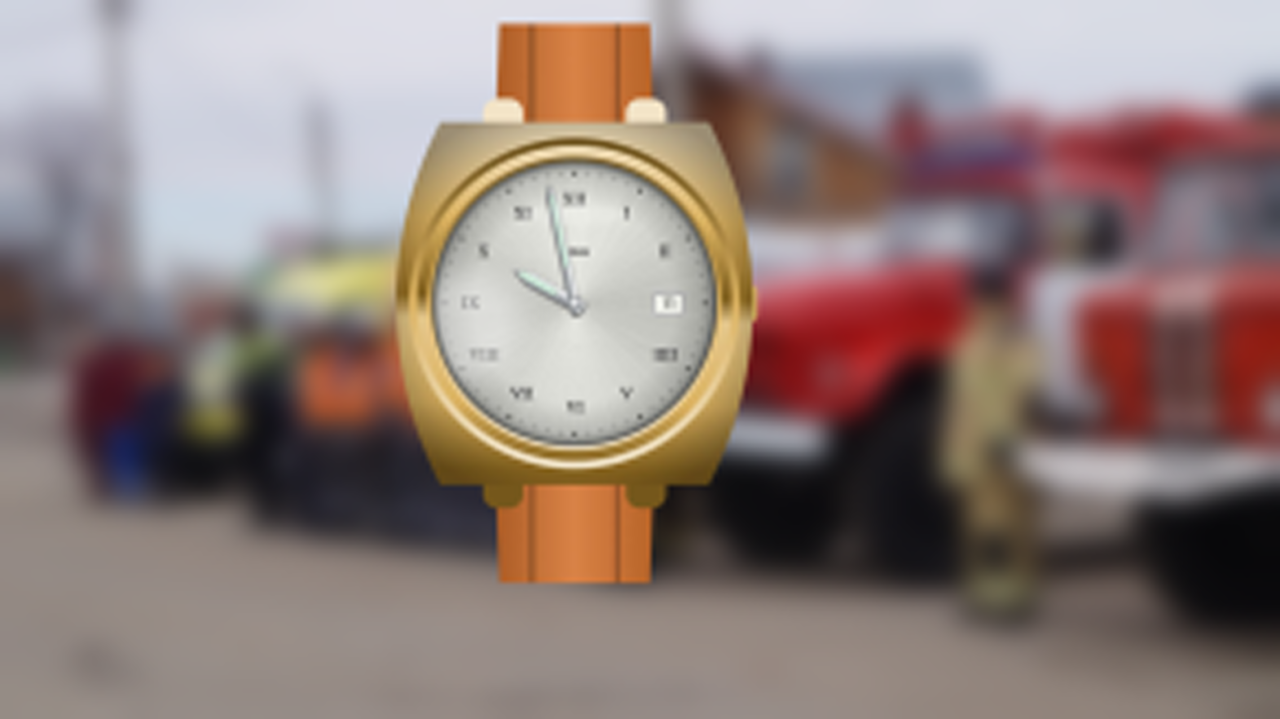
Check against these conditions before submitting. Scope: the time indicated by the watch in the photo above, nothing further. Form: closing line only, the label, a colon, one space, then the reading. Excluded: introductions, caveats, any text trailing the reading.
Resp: 9:58
